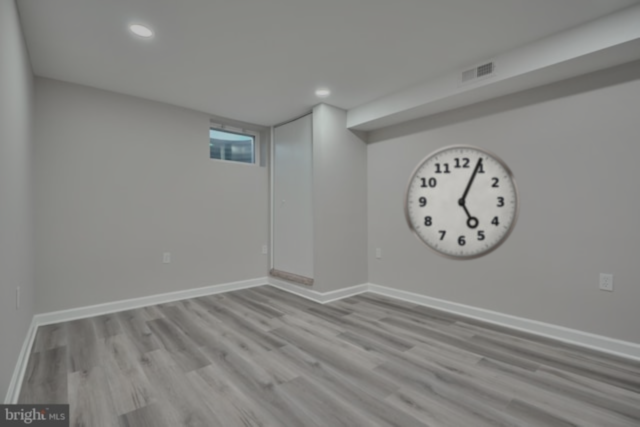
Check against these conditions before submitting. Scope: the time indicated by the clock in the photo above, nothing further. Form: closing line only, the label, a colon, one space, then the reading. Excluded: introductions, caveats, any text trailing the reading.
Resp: 5:04
